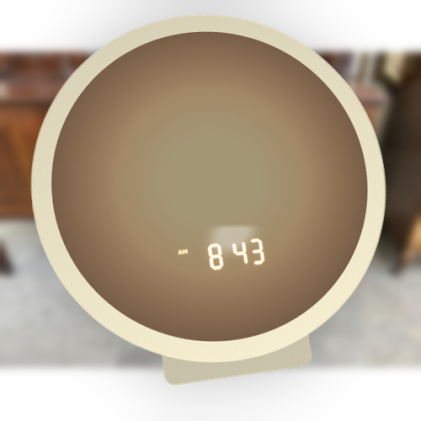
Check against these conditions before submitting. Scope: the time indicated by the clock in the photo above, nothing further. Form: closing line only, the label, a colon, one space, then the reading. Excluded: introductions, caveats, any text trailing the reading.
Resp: 8:43
